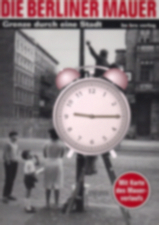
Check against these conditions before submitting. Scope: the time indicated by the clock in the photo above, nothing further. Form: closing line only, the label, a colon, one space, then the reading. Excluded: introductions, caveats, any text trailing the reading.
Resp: 9:15
